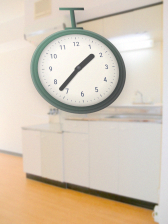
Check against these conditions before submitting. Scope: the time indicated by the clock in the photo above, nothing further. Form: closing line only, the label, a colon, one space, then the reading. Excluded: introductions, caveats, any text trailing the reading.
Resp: 1:37
